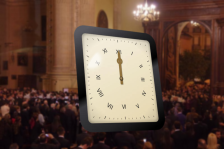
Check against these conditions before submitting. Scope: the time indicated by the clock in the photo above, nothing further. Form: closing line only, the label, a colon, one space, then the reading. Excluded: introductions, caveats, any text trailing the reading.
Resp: 12:00
